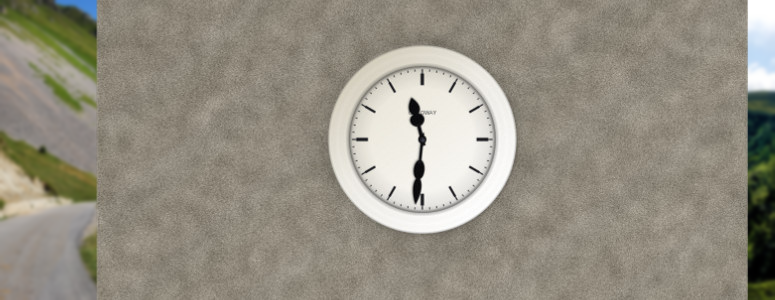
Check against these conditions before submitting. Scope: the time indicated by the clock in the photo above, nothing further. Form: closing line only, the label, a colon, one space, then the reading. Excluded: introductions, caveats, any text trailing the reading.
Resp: 11:31
